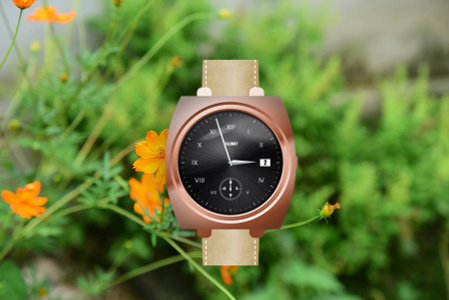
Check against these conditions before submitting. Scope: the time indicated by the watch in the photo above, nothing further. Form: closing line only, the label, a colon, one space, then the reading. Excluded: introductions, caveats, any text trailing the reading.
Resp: 2:57
